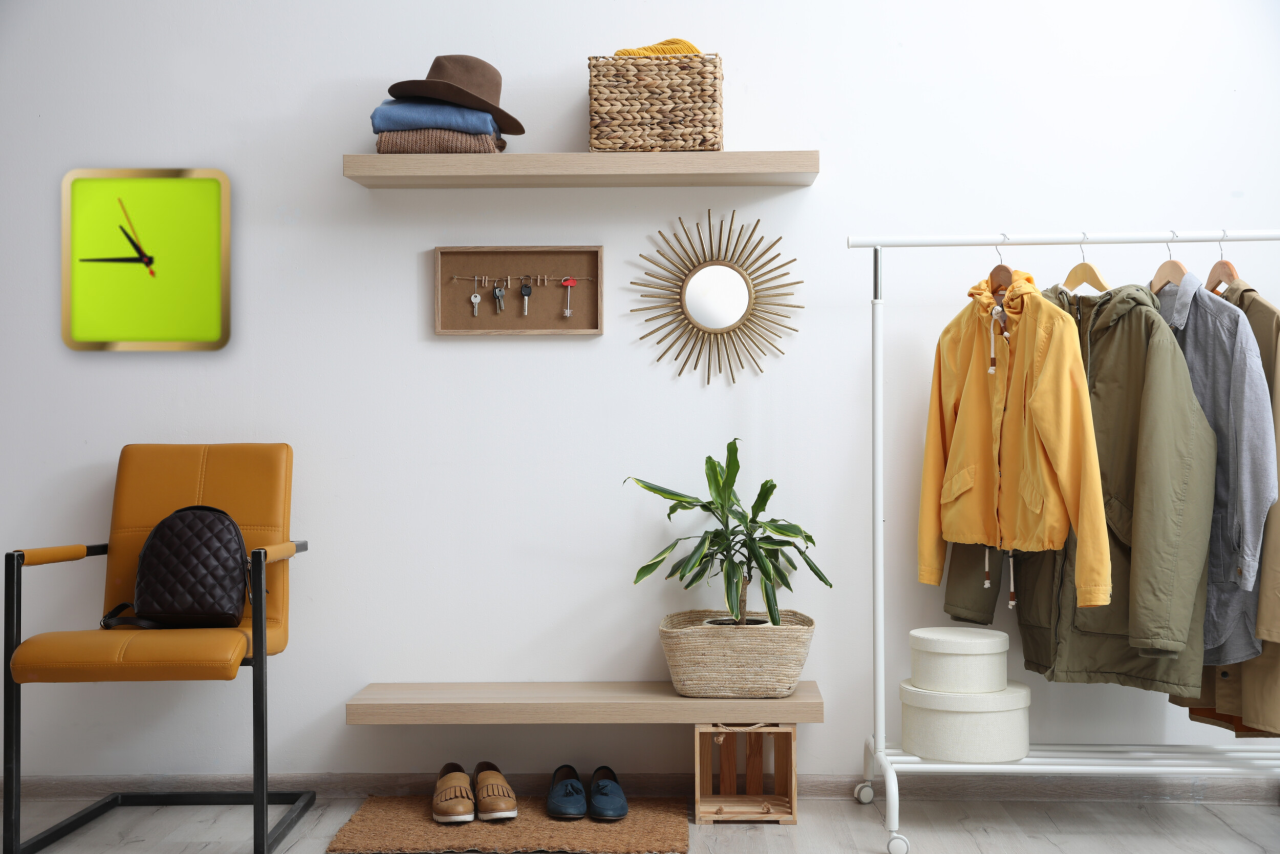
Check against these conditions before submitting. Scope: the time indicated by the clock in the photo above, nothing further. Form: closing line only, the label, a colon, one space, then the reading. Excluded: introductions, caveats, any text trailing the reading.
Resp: 10:44:56
